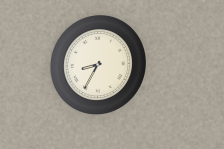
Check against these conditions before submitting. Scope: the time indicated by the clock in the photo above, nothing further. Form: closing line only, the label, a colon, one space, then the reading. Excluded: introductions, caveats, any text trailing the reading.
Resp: 8:35
